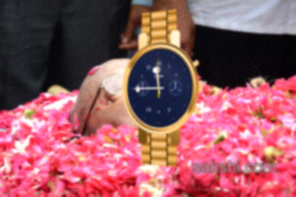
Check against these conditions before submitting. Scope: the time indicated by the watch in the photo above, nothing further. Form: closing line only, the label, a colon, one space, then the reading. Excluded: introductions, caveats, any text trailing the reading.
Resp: 11:45
